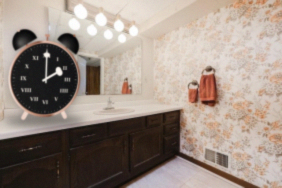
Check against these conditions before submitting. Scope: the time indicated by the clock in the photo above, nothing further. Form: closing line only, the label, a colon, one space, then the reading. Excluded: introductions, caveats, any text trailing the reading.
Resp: 2:00
